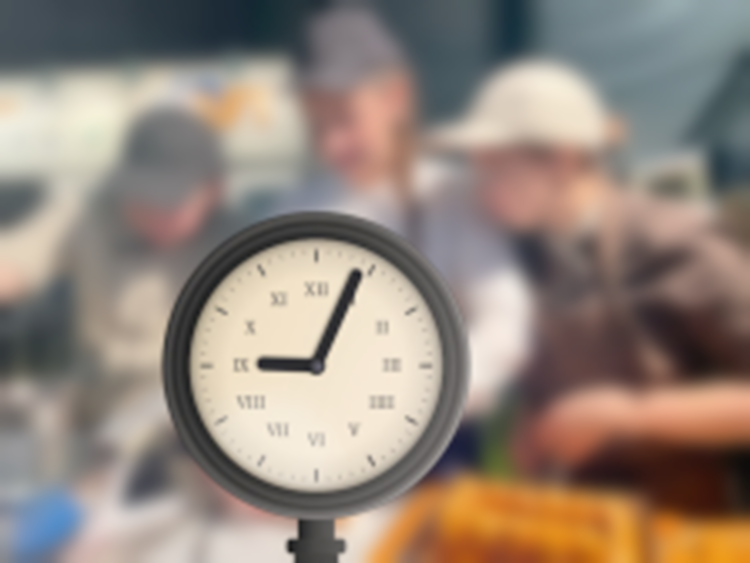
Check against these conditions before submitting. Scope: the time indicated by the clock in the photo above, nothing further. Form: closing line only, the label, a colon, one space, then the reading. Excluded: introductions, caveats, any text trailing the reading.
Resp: 9:04
